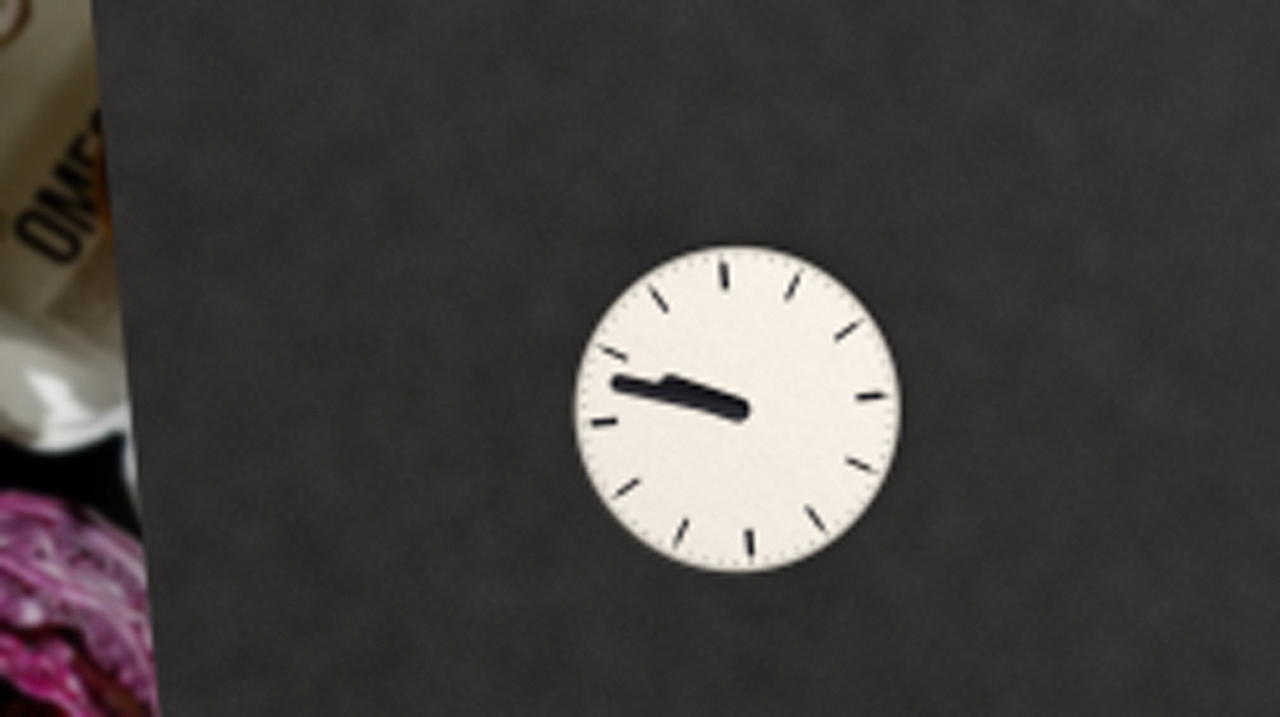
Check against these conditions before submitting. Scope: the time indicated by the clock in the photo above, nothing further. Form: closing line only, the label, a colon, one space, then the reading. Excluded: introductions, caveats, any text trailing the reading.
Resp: 9:48
